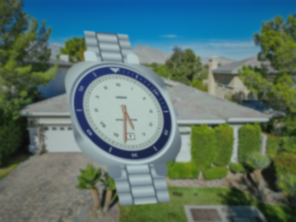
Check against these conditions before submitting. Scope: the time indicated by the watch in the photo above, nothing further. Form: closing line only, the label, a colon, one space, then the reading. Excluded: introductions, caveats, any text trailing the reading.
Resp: 5:32
